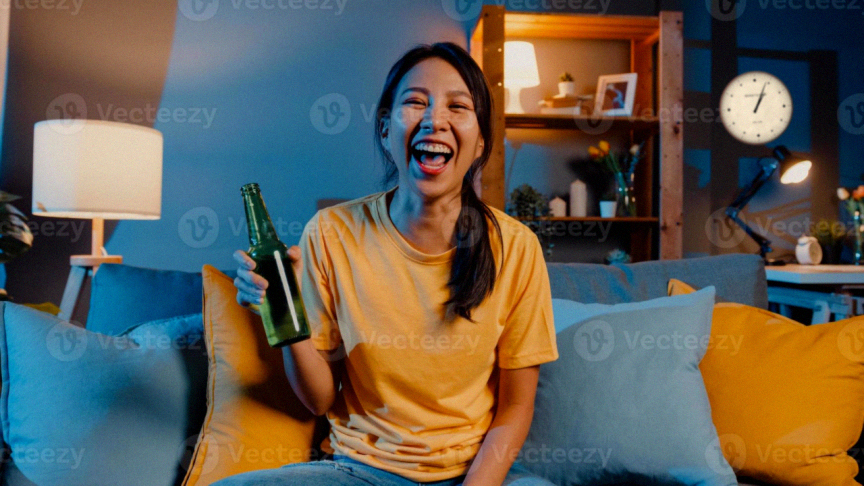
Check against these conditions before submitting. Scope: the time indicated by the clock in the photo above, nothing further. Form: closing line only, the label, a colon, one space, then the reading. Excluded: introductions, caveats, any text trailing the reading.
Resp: 1:04
